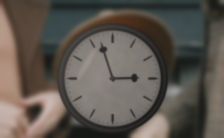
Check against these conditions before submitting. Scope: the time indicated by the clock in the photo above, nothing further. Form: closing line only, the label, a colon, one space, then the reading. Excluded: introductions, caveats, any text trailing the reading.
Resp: 2:57
